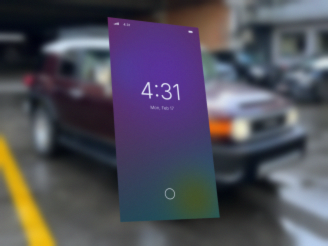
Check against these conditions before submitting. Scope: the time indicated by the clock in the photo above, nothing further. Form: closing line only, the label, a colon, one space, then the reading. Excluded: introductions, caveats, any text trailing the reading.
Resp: 4:31
